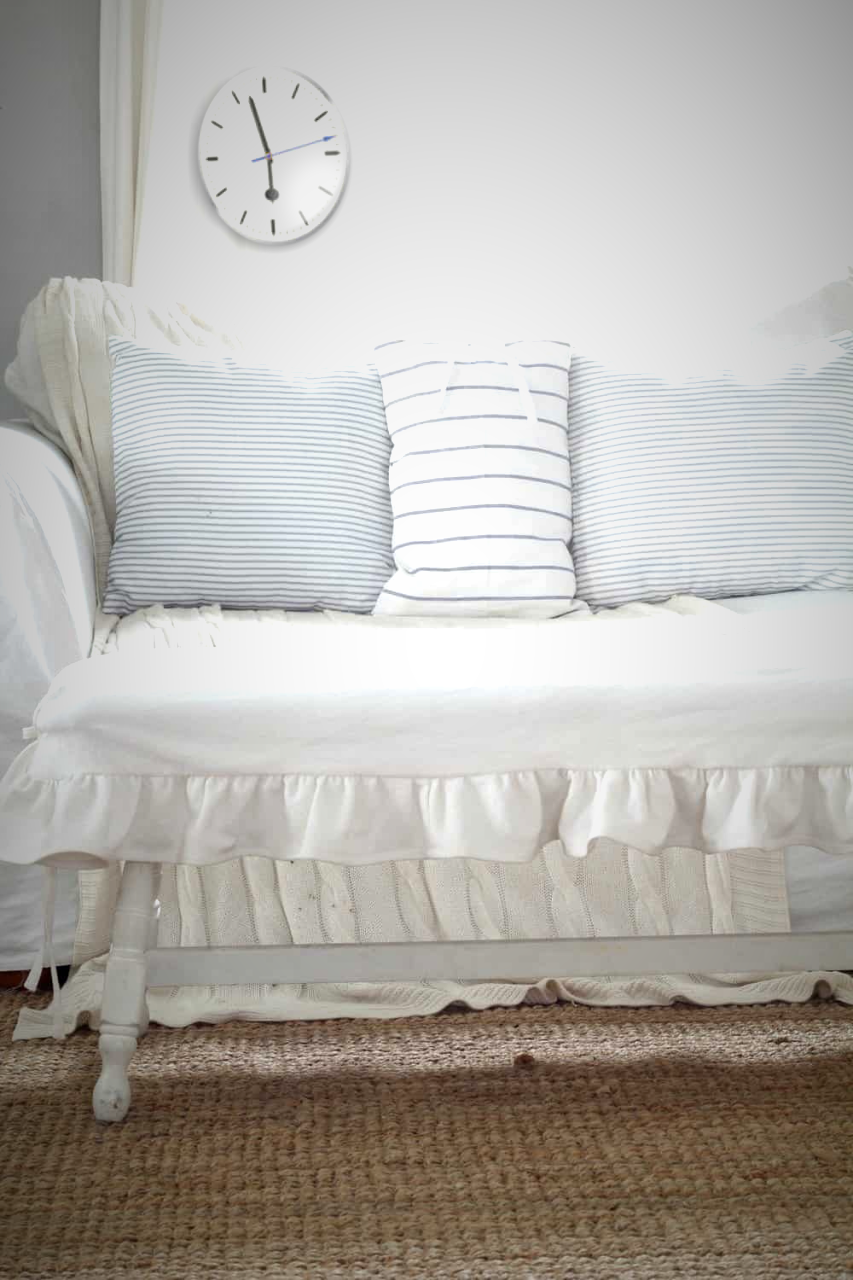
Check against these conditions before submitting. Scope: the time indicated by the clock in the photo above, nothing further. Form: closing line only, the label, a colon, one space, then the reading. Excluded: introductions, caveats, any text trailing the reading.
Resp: 5:57:13
